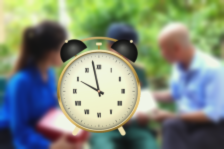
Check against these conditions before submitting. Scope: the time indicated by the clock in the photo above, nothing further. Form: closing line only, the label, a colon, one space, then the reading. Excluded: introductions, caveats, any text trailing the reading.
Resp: 9:58
